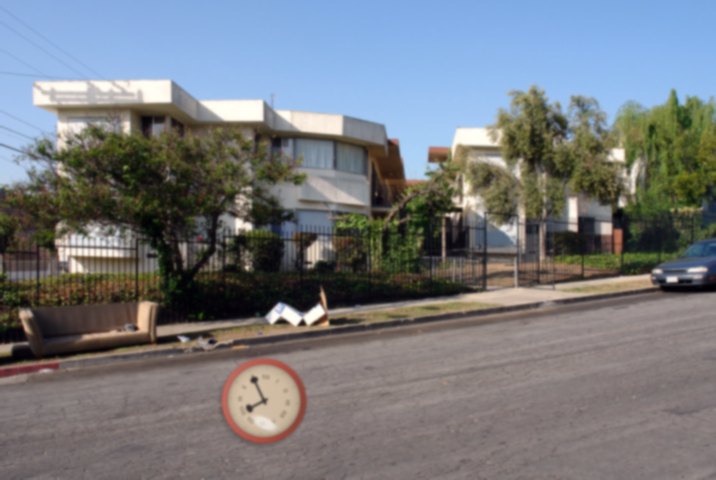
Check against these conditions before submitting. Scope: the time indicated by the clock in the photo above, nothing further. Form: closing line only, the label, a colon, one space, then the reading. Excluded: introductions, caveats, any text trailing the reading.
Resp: 7:55
